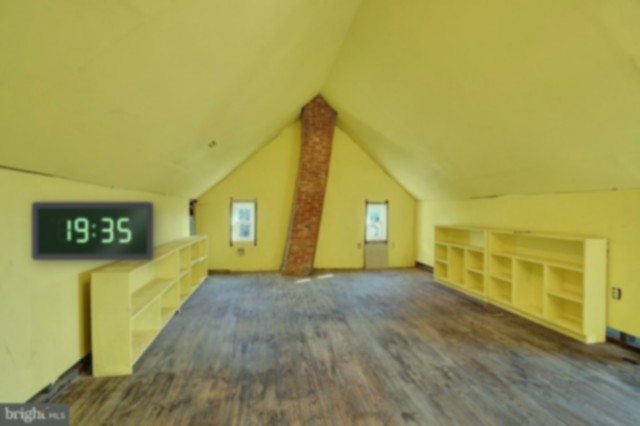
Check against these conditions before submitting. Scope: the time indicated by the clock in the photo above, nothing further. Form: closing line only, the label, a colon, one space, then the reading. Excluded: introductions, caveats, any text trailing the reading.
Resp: 19:35
